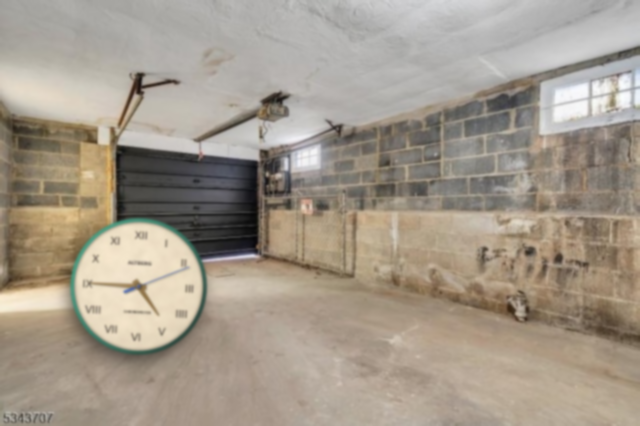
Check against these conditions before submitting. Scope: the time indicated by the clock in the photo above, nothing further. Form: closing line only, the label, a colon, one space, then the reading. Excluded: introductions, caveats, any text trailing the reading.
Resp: 4:45:11
